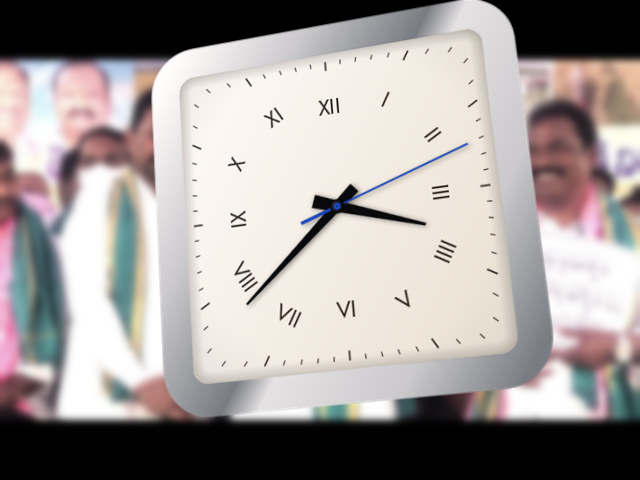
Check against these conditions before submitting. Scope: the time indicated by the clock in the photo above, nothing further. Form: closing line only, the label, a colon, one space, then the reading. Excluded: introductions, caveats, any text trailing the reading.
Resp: 3:38:12
